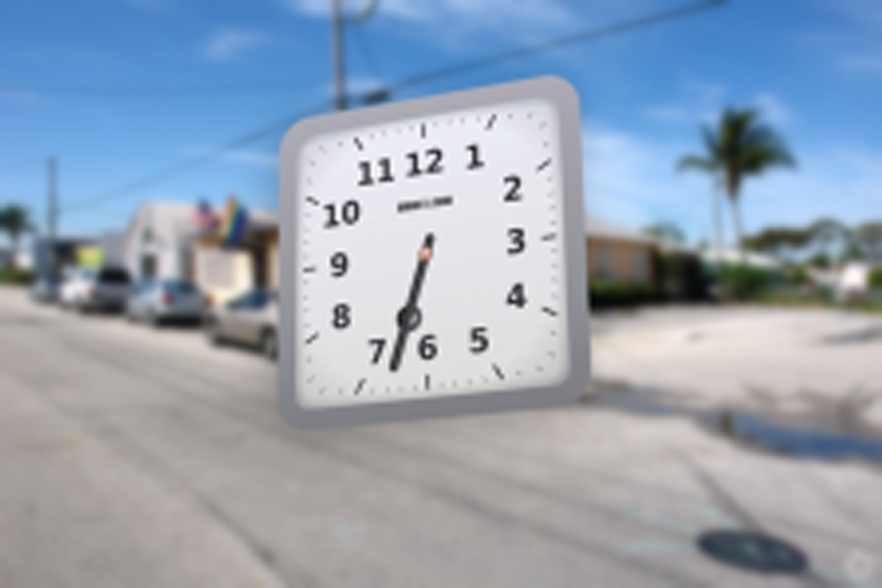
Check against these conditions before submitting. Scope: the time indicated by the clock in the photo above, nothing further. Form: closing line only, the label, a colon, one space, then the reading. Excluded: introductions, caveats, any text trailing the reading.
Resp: 6:33
